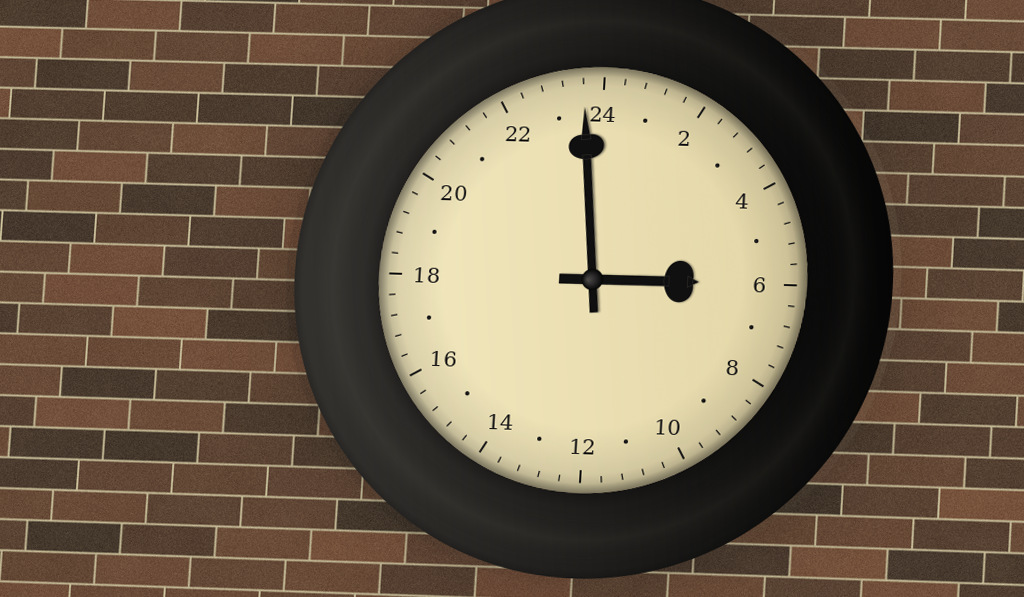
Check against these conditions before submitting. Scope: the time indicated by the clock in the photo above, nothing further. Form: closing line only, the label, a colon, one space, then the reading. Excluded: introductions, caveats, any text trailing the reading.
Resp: 5:59
